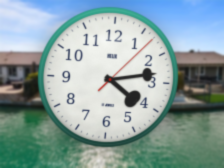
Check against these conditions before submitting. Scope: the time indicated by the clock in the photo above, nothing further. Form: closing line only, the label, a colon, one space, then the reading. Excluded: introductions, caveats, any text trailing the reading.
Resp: 4:13:07
